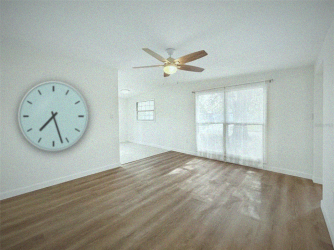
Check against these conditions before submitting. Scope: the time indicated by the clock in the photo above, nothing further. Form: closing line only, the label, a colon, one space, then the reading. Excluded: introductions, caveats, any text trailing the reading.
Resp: 7:27
